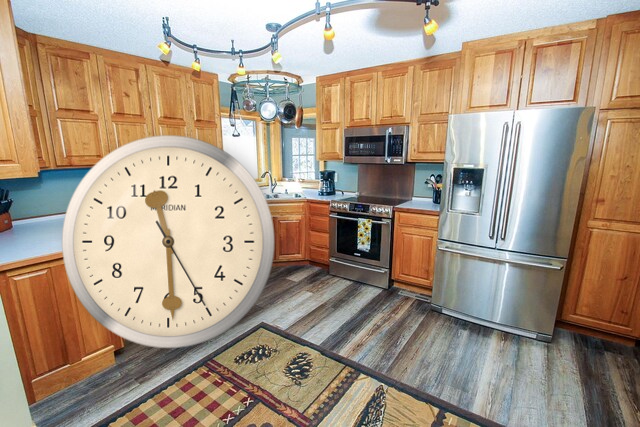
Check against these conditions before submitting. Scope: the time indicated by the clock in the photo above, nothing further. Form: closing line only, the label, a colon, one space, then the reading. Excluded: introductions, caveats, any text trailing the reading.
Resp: 11:29:25
